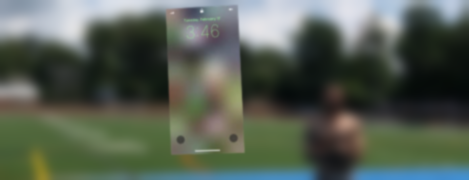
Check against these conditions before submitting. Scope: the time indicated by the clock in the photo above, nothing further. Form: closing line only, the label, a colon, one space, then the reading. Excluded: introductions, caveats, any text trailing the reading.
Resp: 3:46
